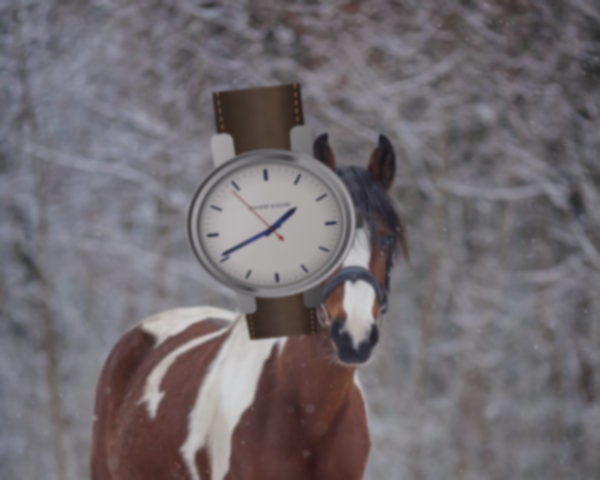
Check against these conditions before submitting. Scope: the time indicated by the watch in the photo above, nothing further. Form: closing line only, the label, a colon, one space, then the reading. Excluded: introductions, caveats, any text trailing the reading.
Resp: 1:40:54
